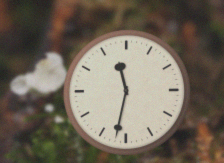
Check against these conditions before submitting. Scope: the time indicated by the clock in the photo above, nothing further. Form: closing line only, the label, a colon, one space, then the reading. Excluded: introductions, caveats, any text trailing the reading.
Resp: 11:32
